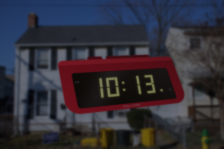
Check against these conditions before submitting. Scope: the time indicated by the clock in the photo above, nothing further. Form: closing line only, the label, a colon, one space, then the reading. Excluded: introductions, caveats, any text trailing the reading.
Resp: 10:13
